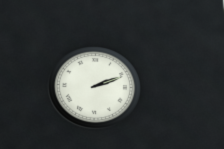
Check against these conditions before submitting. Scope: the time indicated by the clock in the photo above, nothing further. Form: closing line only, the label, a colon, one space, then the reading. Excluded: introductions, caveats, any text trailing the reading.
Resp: 2:11
